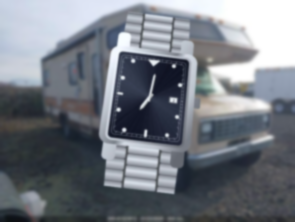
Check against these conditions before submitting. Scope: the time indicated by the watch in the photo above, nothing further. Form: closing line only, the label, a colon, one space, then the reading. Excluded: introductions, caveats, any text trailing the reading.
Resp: 7:01
